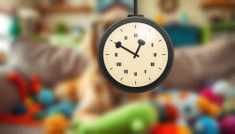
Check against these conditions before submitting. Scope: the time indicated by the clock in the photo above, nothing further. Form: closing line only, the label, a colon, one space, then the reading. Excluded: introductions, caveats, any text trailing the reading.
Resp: 12:50
